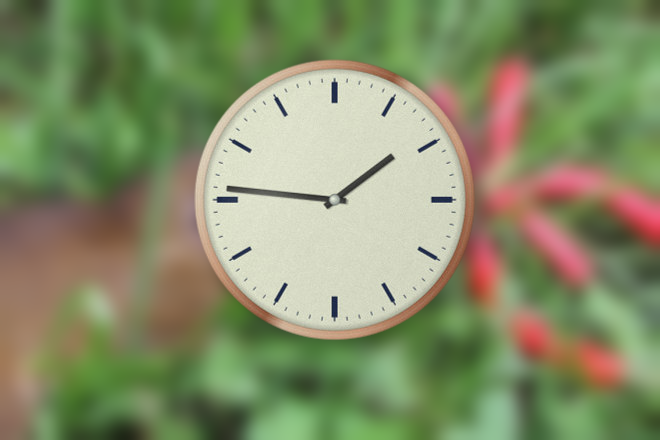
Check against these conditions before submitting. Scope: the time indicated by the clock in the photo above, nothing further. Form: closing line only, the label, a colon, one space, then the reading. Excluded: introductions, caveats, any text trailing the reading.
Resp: 1:46
